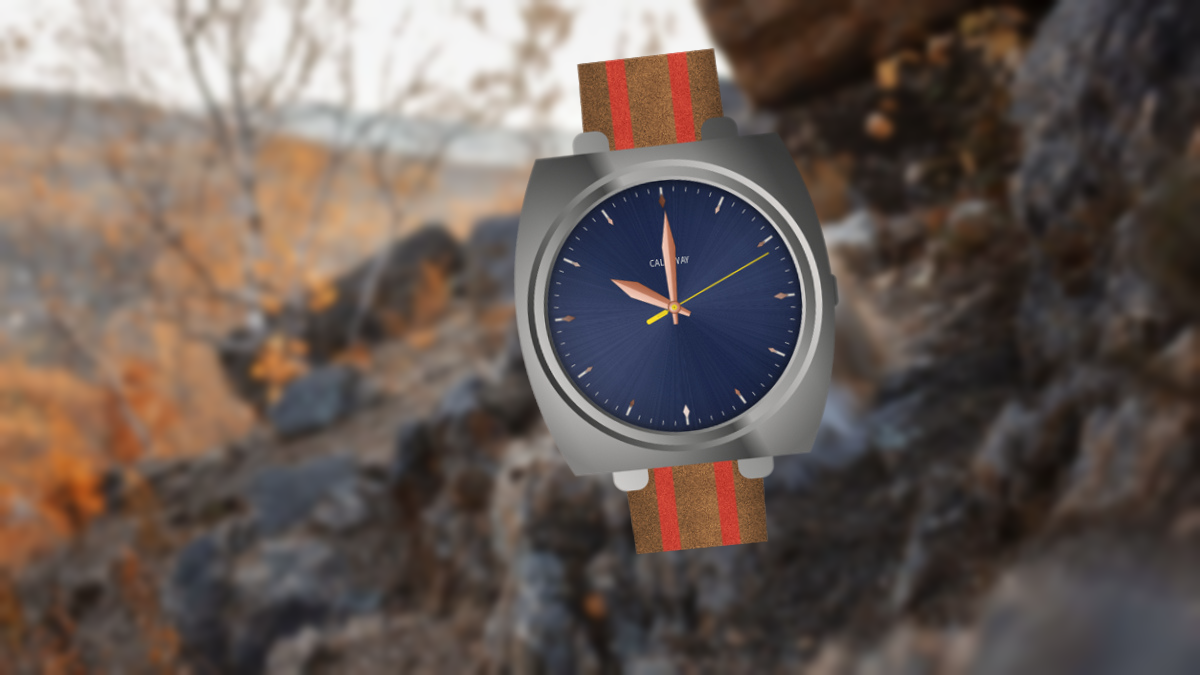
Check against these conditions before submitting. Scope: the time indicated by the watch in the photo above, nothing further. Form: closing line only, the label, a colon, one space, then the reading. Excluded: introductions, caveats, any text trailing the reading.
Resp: 10:00:11
